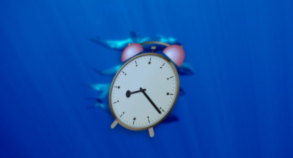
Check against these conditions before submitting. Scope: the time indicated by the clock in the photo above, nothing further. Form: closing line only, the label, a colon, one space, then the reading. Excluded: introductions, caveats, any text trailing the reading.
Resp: 8:21
